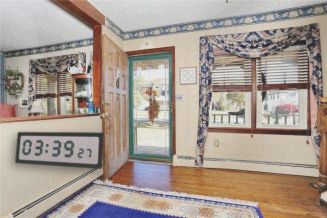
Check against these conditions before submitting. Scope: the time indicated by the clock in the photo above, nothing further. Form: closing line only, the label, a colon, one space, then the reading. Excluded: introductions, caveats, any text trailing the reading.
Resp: 3:39:27
